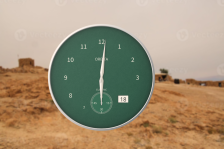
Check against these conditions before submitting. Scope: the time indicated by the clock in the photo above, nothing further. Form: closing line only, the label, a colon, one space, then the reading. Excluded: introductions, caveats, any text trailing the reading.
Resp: 6:01
